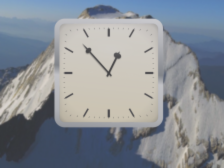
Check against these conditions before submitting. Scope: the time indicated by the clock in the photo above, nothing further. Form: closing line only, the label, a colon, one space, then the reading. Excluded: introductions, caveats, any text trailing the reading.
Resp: 12:53
